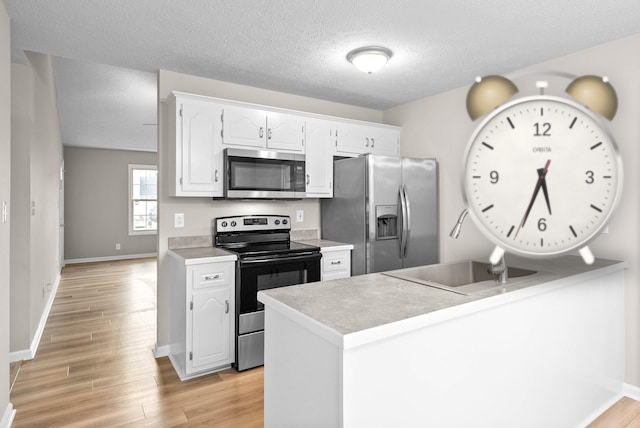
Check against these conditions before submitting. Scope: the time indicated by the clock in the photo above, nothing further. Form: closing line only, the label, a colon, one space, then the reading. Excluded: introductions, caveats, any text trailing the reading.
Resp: 5:33:34
